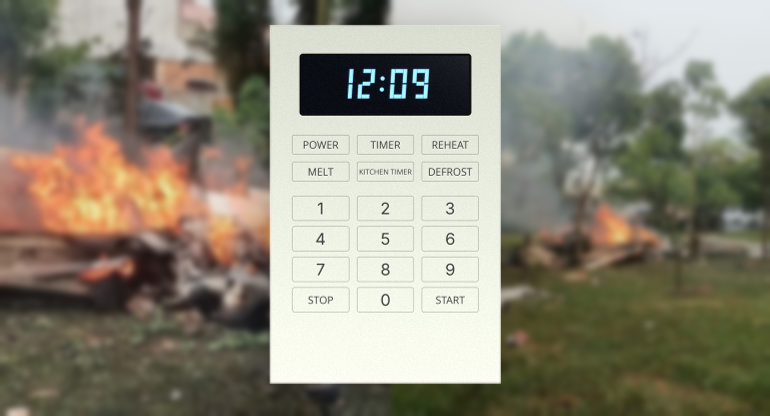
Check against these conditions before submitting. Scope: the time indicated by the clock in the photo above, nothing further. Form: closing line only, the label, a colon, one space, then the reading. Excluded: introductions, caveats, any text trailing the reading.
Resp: 12:09
